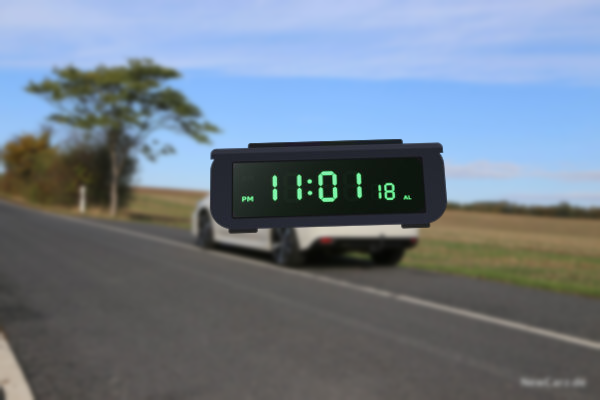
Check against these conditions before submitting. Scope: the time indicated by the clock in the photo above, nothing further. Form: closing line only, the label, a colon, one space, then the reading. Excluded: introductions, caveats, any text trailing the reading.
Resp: 11:01:18
